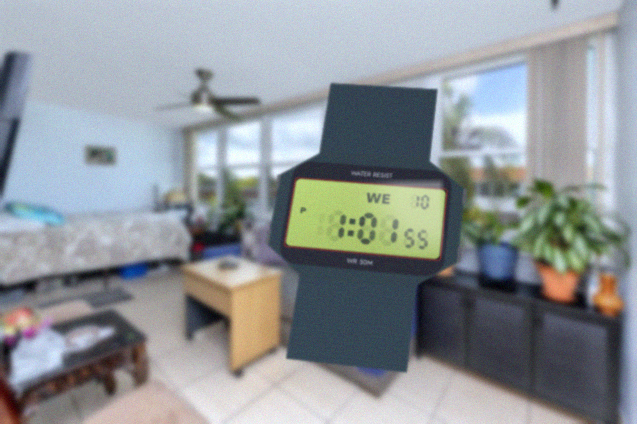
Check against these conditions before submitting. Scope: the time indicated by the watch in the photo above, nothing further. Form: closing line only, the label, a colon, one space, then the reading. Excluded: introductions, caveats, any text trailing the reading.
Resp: 1:01:55
